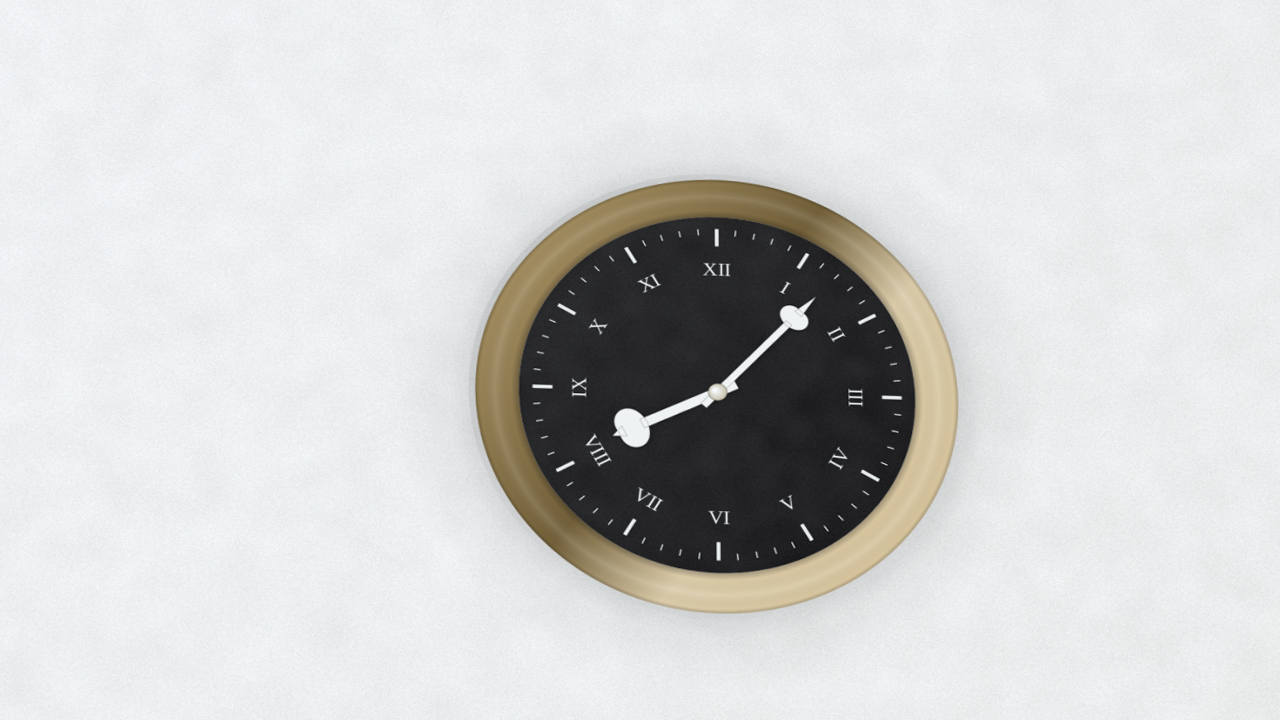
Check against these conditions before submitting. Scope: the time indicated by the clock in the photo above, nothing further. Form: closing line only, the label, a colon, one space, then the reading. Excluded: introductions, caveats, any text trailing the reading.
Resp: 8:07
